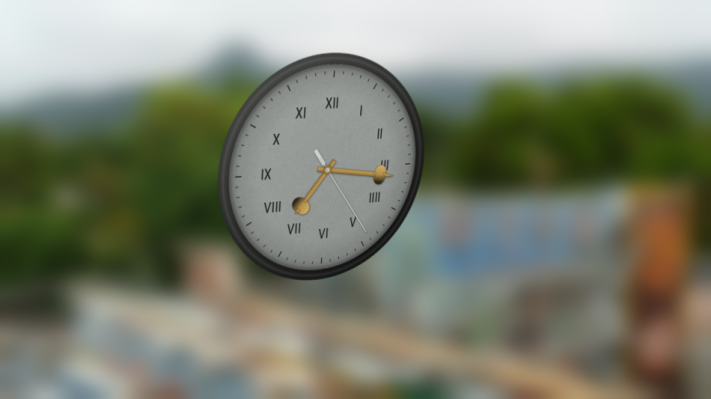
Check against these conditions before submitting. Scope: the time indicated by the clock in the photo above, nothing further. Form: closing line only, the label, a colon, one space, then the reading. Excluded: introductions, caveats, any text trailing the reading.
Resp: 7:16:24
